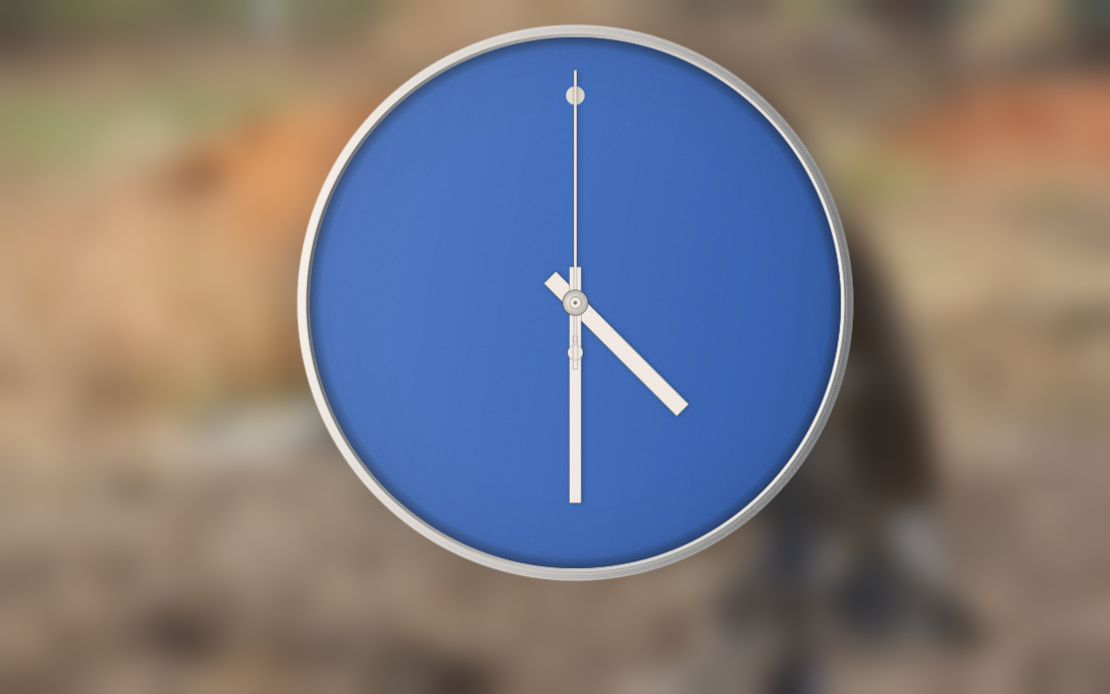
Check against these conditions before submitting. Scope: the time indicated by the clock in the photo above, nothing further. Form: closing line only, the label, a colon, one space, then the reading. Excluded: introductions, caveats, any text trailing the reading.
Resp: 4:30:00
